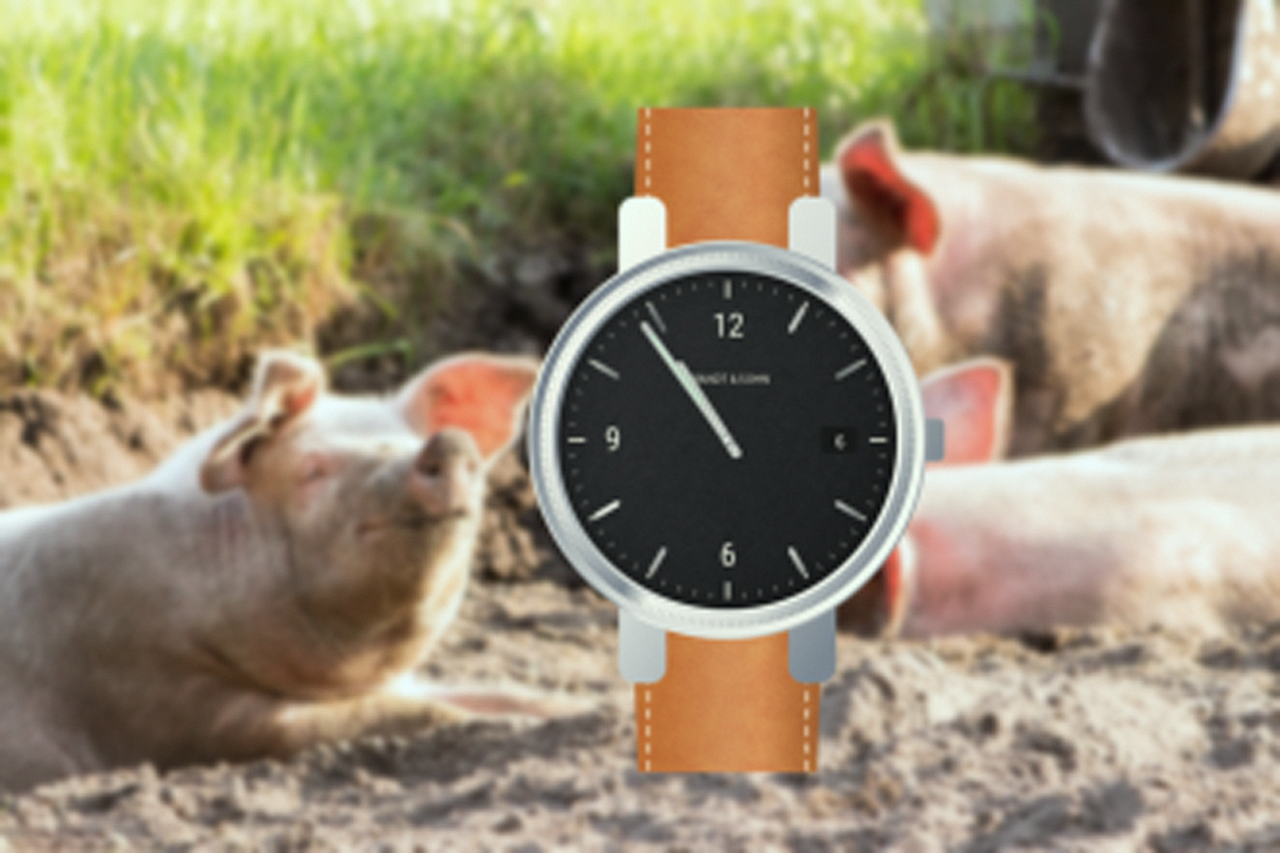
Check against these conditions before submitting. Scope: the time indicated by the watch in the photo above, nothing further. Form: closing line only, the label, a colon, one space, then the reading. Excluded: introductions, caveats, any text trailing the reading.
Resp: 10:54
